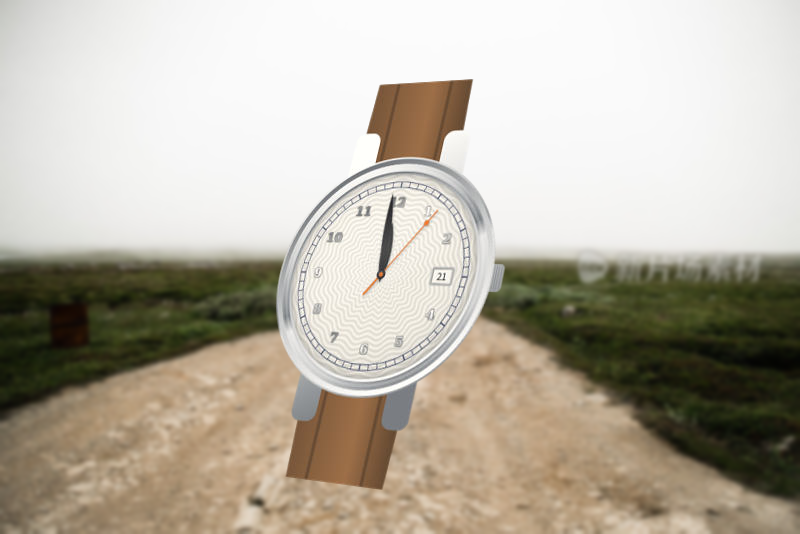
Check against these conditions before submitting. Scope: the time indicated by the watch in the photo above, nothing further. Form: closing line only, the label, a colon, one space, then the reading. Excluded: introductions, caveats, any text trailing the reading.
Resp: 11:59:06
